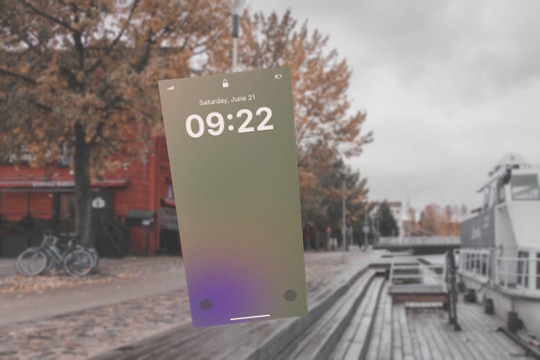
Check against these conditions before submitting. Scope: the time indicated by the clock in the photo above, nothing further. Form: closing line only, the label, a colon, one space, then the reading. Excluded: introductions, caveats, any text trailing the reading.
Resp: 9:22
